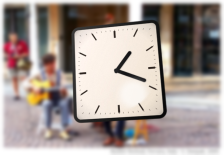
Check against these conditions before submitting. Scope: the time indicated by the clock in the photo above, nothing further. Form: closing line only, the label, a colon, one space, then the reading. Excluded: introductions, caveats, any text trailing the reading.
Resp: 1:19
